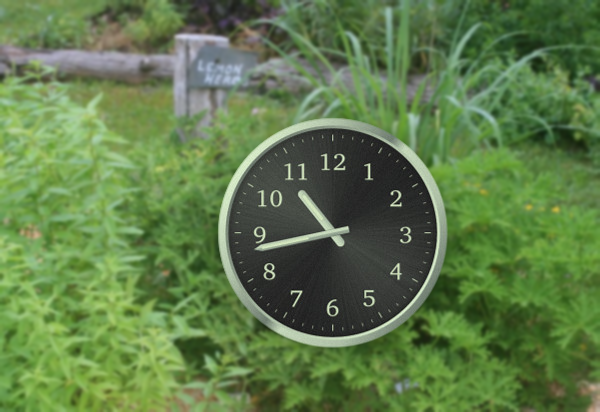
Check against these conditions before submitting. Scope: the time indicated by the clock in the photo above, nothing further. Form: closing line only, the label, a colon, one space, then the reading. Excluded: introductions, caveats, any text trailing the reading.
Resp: 10:43
